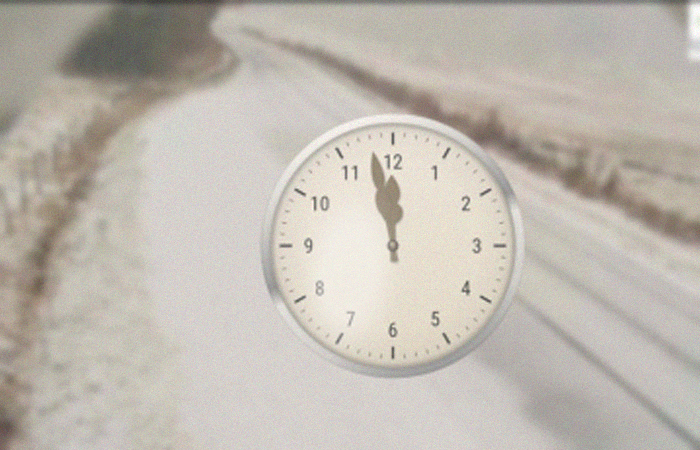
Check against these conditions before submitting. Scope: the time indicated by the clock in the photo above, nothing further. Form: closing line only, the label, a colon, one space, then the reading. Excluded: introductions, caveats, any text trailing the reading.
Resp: 11:58
